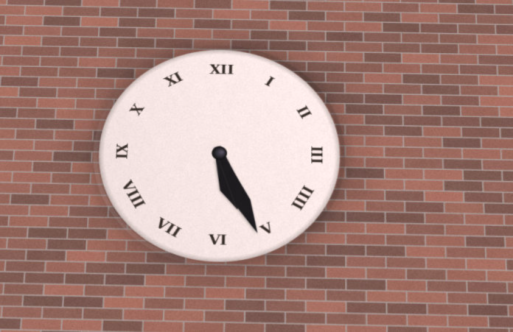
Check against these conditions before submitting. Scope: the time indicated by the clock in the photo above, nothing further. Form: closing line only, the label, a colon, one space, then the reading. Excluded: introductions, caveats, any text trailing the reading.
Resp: 5:26
